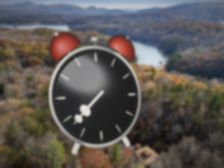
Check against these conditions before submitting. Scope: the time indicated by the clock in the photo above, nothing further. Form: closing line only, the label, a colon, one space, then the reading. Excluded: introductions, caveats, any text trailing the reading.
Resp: 7:38
